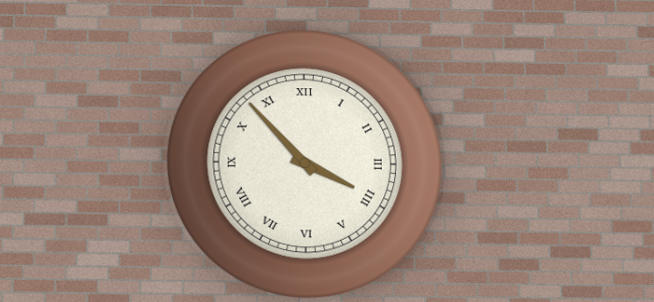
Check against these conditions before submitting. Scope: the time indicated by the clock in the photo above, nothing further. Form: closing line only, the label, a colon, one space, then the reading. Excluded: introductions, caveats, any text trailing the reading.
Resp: 3:53
